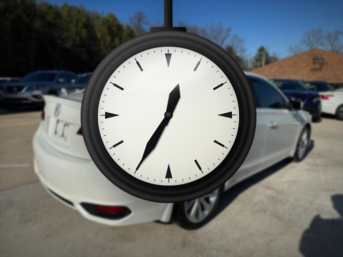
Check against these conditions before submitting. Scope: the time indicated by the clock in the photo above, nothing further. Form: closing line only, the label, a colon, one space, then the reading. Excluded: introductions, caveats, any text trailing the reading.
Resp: 12:35
